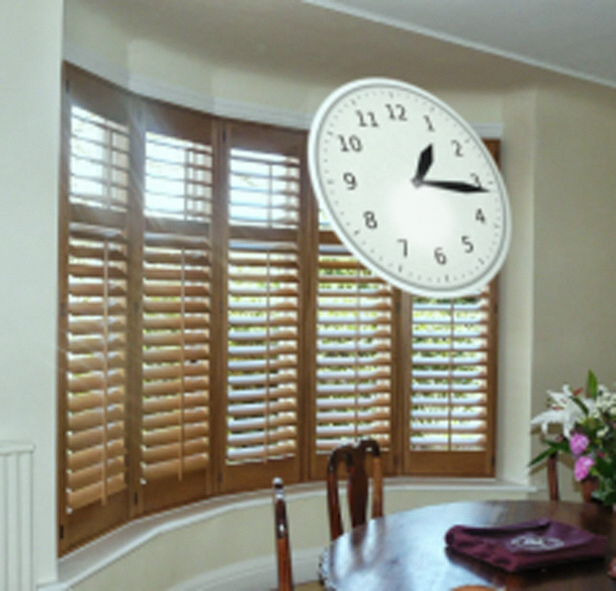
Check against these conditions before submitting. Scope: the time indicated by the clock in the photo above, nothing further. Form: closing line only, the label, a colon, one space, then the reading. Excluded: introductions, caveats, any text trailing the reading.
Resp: 1:16
